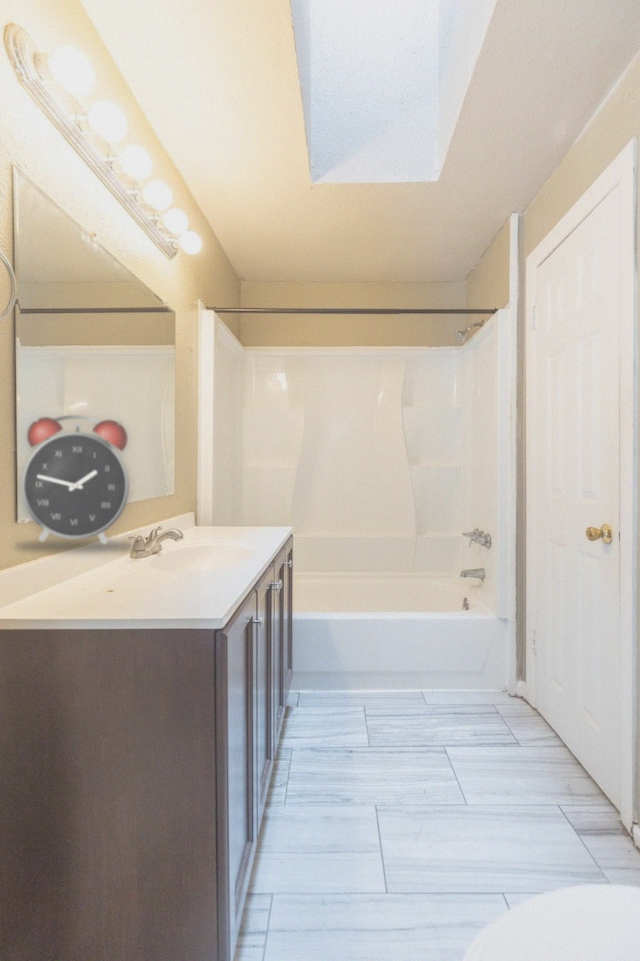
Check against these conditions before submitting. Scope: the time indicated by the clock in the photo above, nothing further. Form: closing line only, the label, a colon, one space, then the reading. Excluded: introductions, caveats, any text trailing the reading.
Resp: 1:47
